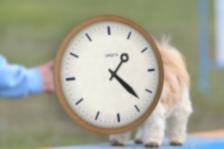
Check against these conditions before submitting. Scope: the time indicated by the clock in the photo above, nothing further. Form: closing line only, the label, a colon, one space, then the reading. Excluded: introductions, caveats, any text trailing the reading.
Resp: 1:23
